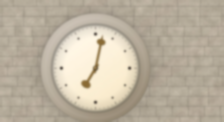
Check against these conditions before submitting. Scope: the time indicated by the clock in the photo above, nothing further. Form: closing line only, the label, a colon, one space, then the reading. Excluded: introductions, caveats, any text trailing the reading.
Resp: 7:02
